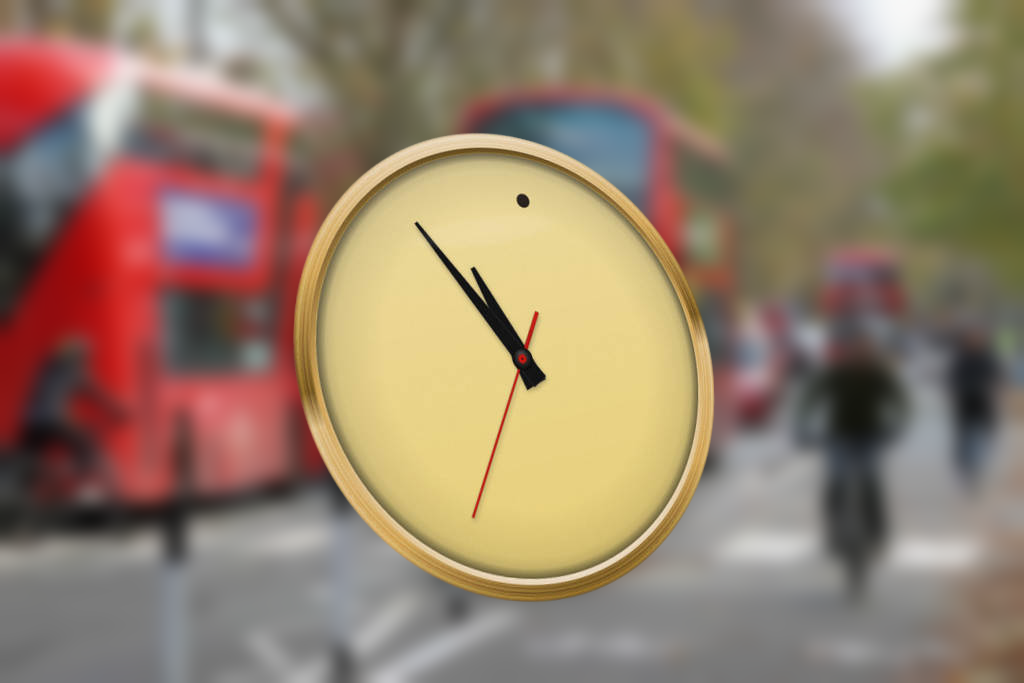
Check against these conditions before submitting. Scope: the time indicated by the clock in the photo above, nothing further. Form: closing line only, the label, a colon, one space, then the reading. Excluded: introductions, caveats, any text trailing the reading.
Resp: 10:52:33
